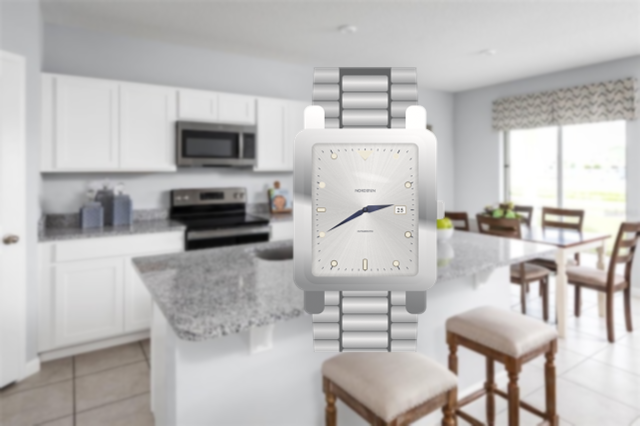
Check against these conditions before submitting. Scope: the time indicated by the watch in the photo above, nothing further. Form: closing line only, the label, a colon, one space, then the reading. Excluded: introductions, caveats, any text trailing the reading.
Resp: 2:40
